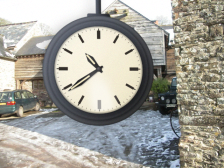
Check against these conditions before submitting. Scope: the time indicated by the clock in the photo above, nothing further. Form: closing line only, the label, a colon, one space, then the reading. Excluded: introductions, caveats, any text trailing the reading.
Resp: 10:39
